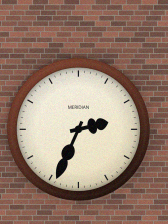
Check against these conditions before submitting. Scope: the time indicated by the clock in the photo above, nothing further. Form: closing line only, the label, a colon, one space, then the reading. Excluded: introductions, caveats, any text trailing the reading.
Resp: 2:34
